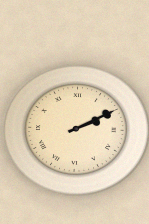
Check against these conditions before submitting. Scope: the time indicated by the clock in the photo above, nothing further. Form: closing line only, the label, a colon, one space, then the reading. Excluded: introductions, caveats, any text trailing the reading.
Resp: 2:10
